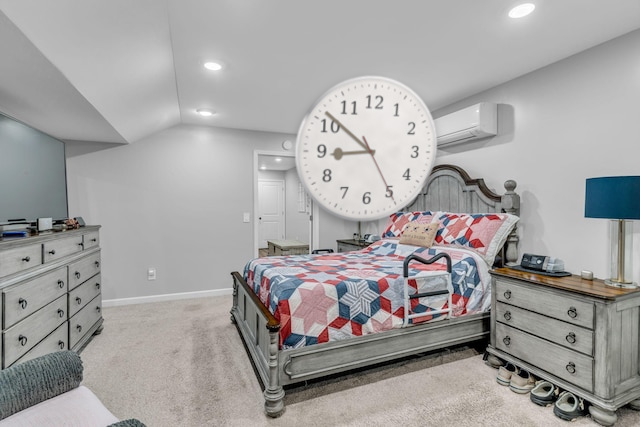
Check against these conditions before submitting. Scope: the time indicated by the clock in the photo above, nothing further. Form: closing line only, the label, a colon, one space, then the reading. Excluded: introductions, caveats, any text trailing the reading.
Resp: 8:51:25
